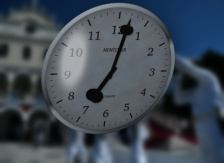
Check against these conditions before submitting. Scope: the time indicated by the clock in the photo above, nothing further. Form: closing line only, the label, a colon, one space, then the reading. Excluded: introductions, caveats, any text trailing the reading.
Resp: 7:02
